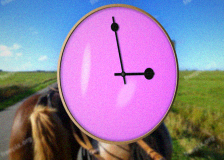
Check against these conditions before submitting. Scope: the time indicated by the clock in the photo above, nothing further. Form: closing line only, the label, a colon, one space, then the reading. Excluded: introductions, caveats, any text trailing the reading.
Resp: 2:58
